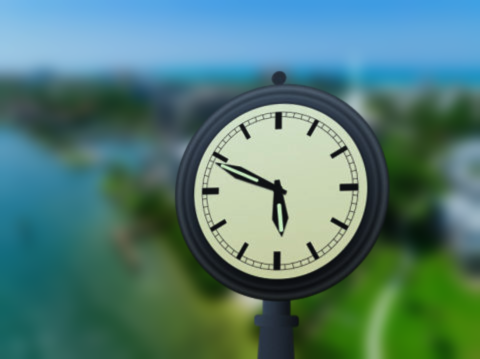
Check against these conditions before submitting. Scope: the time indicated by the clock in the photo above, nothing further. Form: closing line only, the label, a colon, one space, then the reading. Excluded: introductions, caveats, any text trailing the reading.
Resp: 5:49
